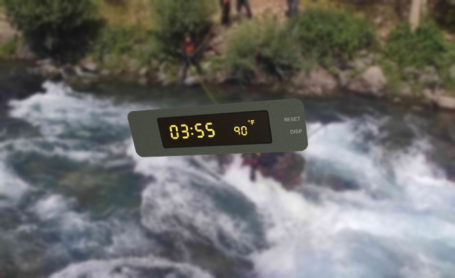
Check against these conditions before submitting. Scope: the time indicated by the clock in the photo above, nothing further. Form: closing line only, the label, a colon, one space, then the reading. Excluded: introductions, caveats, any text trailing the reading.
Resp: 3:55
